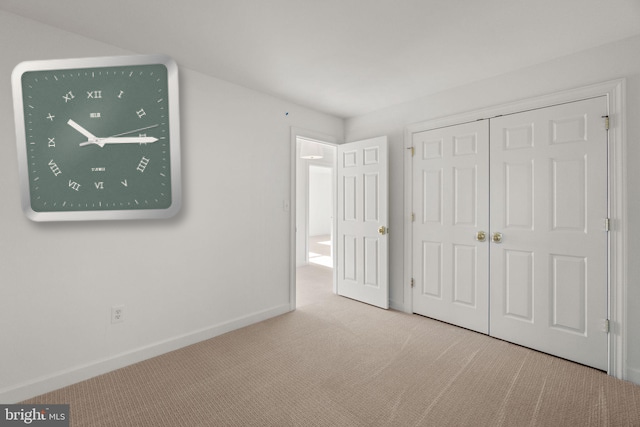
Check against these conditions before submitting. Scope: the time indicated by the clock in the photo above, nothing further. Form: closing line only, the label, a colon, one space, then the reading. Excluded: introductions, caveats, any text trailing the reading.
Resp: 10:15:13
